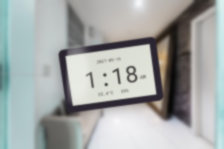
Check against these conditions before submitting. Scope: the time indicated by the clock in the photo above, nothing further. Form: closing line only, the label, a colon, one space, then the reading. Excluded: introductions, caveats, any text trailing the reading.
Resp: 1:18
